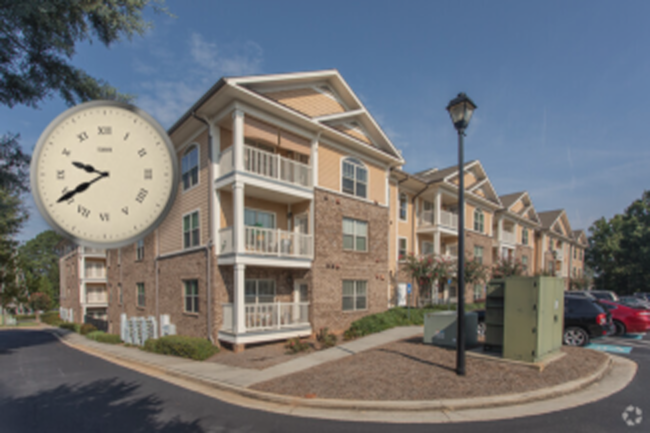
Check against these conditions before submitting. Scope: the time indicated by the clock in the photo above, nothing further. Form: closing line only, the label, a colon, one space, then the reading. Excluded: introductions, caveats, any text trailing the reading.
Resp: 9:40
